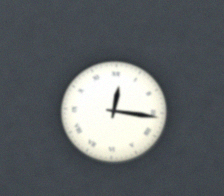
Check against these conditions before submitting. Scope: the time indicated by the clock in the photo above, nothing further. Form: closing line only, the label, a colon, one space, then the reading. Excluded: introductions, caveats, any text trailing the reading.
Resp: 12:16
